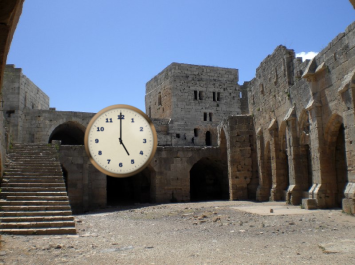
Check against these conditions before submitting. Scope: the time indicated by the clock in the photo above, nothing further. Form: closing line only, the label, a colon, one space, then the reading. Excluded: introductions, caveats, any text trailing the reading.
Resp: 5:00
